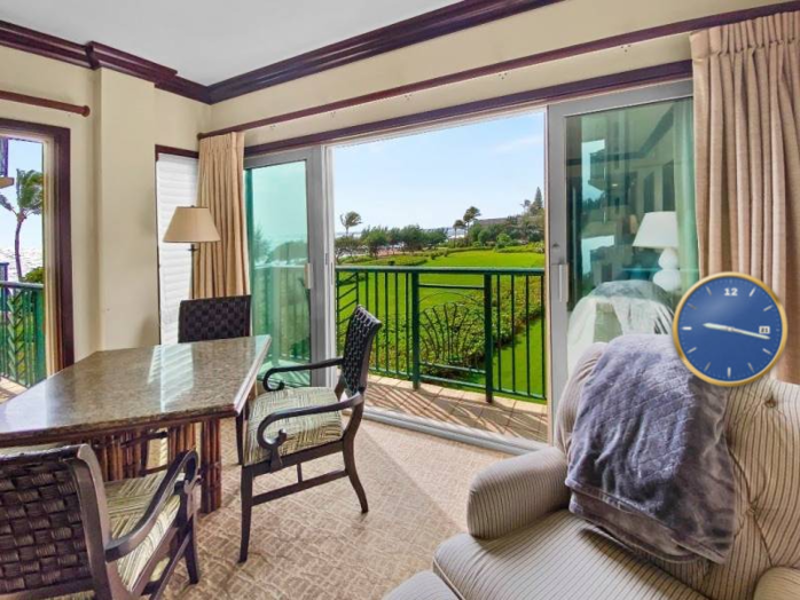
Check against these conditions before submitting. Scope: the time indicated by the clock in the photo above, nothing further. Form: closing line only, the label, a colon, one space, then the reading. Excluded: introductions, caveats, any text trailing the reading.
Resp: 9:17
